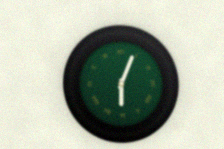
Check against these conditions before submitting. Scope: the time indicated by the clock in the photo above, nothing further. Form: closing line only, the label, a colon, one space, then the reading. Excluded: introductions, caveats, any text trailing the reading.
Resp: 6:04
